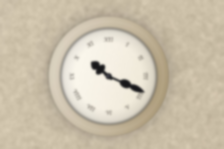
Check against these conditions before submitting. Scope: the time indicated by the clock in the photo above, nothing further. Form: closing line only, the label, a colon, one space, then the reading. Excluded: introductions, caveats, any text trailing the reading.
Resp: 10:19
